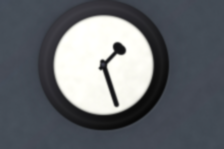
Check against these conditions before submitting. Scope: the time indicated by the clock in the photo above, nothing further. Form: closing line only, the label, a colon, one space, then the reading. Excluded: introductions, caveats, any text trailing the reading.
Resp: 1:27
